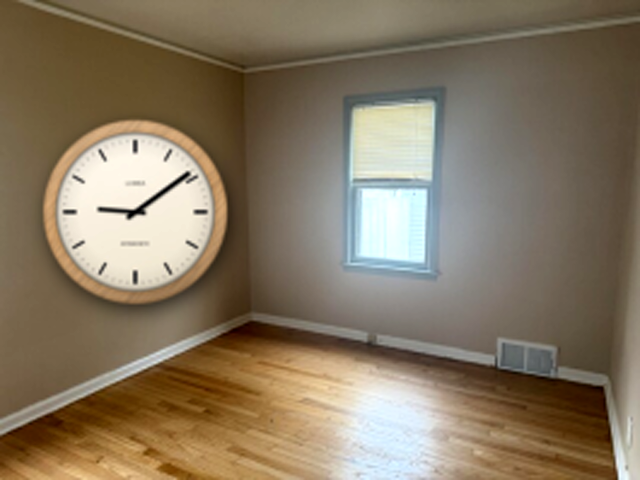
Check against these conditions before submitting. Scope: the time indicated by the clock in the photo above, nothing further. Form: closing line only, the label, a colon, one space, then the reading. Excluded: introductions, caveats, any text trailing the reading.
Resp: 9:09
